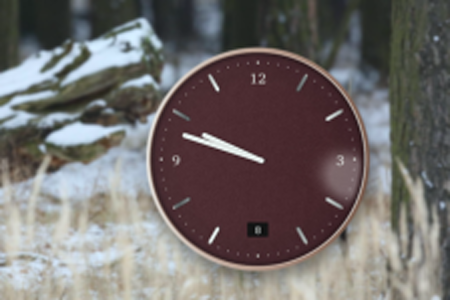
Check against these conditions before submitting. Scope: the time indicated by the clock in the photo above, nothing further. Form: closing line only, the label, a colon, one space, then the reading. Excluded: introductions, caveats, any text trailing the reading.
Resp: 9:48
